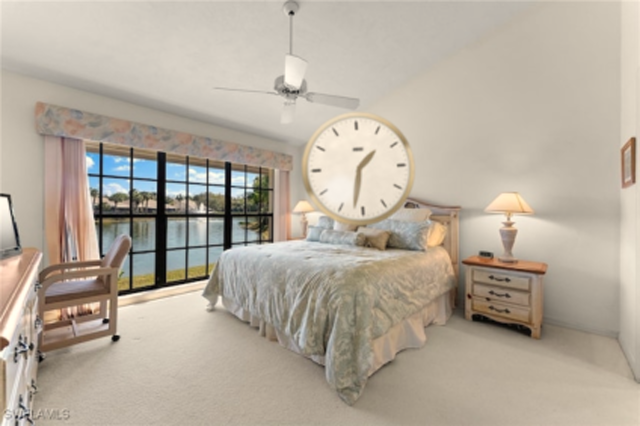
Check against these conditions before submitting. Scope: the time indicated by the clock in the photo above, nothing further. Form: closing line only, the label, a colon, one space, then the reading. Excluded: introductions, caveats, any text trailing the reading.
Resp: 1:32
